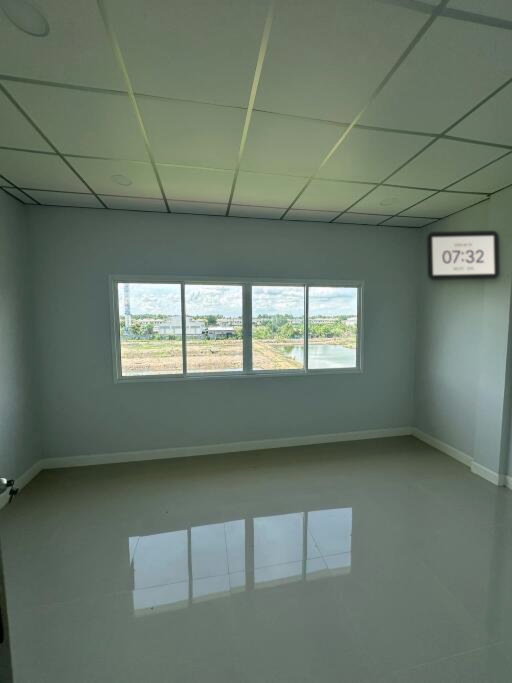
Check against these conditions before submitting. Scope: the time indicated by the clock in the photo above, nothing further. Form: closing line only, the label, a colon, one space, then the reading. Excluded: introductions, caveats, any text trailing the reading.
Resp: 7:32
